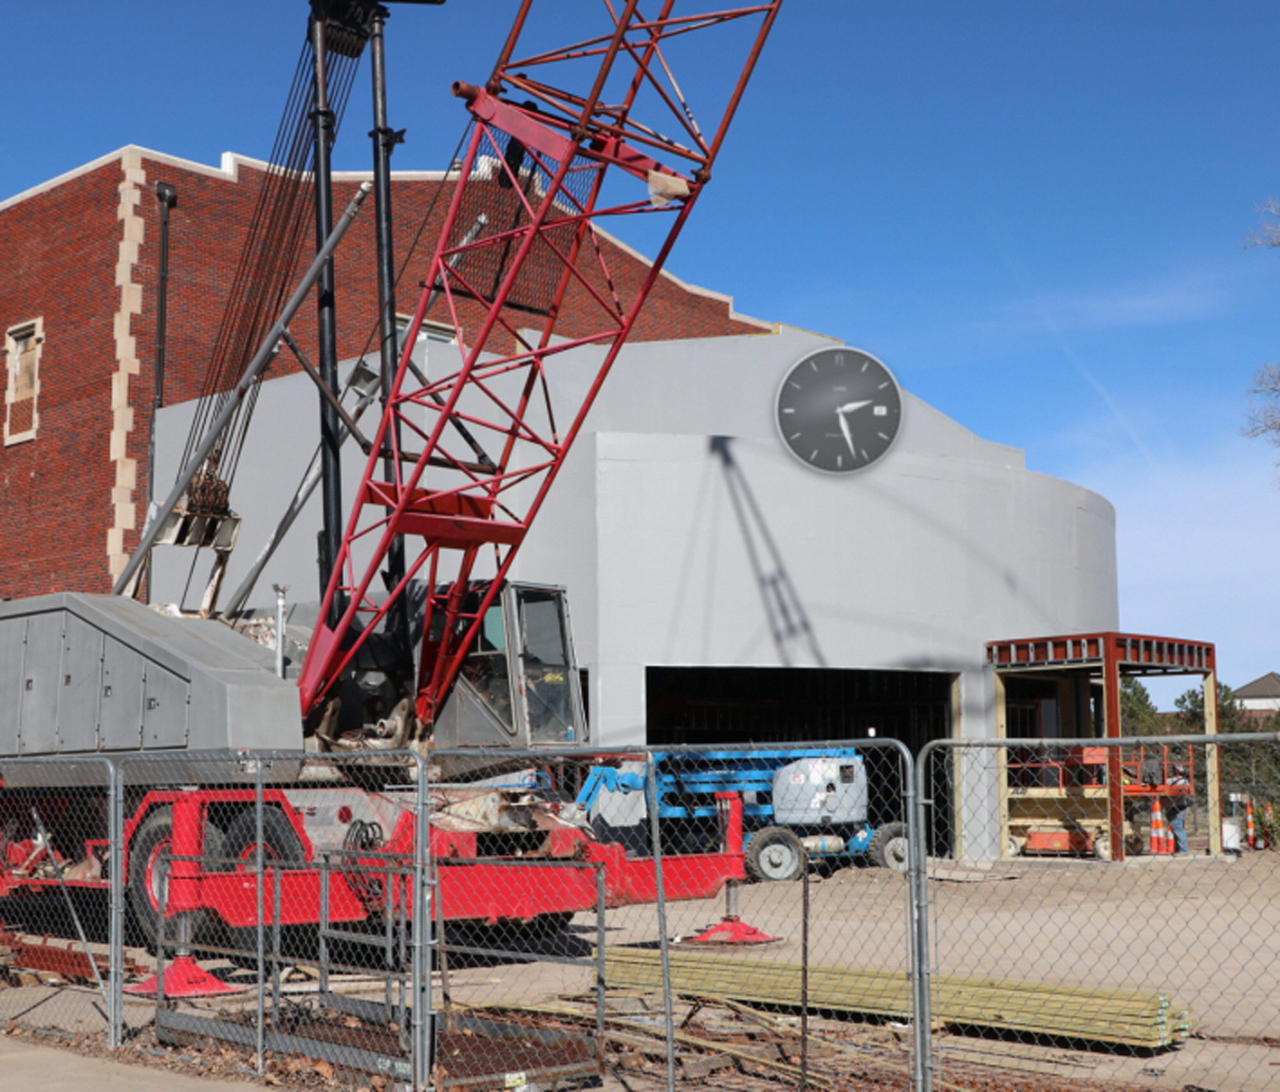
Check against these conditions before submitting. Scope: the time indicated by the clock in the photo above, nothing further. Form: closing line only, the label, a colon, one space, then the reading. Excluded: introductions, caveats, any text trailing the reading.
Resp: 2:27
